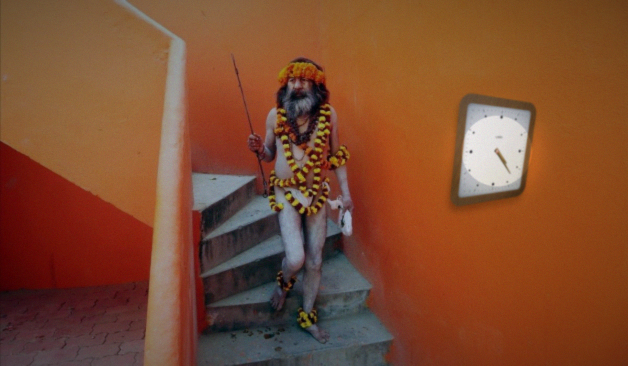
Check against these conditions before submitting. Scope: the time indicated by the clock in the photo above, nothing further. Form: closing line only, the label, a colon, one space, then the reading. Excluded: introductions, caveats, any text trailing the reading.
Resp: 4:23
